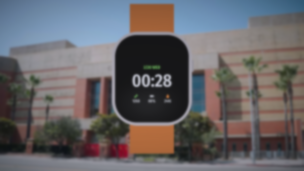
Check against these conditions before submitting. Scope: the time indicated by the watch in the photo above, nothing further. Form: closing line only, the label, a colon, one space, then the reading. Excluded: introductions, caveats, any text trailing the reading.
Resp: 0:28
